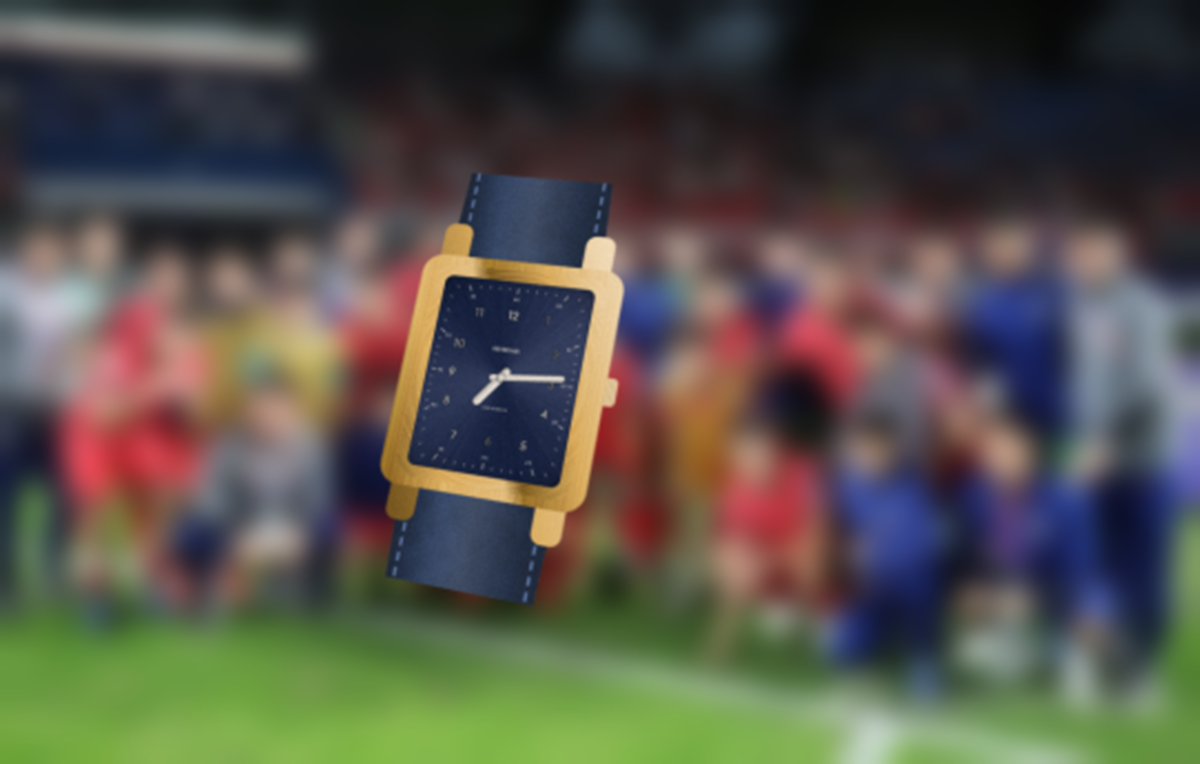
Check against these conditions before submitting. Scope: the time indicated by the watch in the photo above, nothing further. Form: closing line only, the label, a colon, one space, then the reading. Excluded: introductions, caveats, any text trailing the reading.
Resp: 7:14
